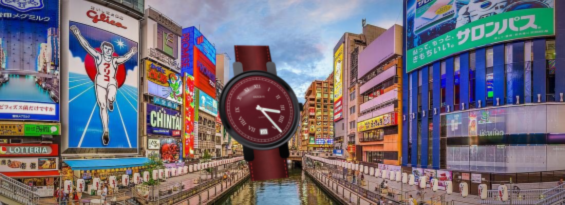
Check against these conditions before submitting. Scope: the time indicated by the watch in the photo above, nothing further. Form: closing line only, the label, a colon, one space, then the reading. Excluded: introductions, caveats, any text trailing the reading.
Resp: 3:24
